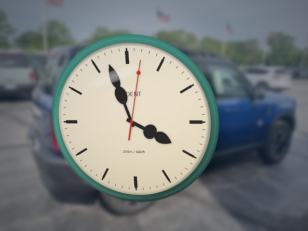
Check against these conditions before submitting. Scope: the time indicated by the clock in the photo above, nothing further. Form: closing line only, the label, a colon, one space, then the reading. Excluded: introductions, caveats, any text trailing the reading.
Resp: 3:57:02
